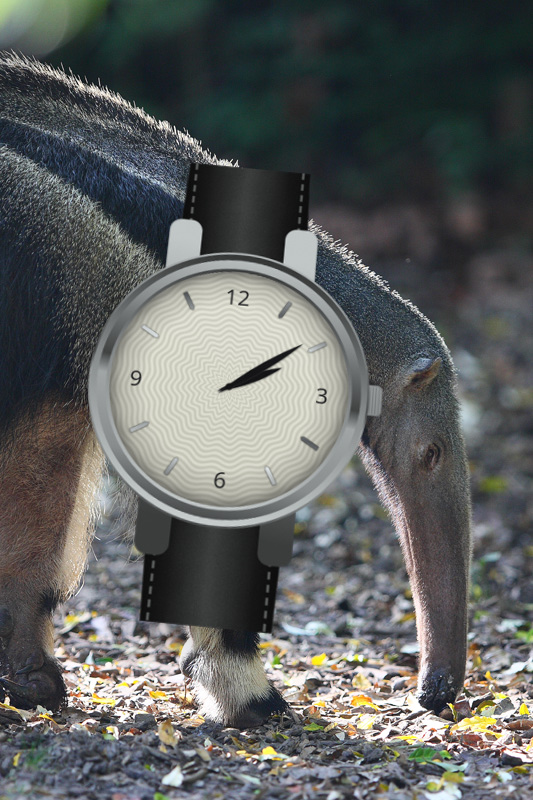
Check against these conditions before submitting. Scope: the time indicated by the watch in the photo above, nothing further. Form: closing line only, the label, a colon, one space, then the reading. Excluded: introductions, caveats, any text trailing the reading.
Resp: 2:09
